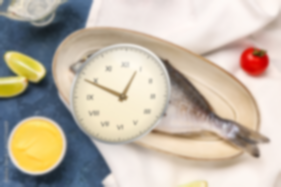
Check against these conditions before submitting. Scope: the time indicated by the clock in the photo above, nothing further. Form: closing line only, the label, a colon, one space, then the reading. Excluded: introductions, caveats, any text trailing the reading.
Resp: 12:49
